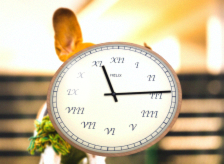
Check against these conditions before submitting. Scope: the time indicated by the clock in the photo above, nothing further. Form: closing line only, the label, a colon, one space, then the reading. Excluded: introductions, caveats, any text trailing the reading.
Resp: 11:14
